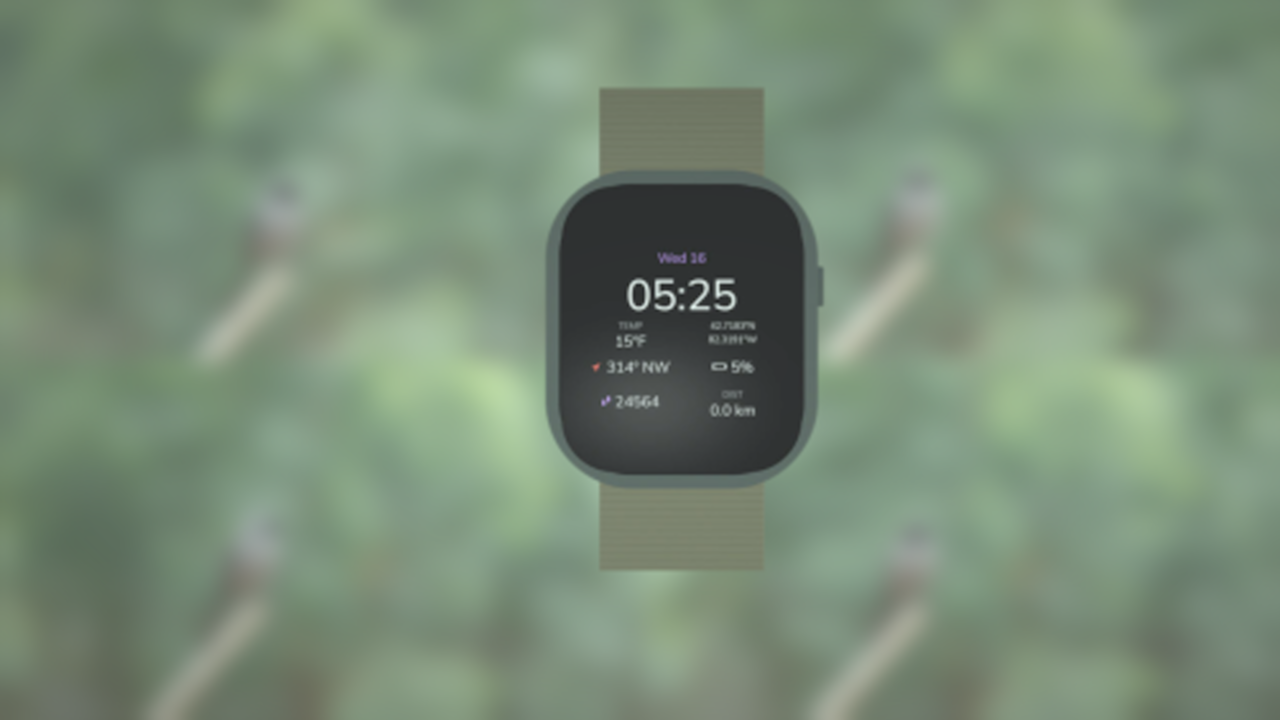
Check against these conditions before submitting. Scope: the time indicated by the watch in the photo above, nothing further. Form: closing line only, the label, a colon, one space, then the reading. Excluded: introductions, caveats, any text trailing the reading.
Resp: 5:25
